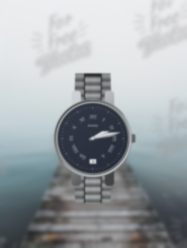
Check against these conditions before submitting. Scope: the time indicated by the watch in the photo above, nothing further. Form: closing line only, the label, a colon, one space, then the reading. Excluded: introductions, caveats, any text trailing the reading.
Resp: 2:13
